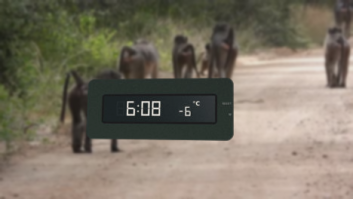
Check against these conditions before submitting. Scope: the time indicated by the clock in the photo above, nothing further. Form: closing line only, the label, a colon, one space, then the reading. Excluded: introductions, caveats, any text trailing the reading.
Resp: 6:08
